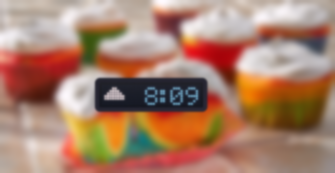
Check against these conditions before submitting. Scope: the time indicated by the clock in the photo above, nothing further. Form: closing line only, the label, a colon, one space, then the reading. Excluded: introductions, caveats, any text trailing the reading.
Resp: 8:09
